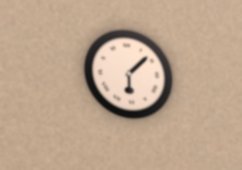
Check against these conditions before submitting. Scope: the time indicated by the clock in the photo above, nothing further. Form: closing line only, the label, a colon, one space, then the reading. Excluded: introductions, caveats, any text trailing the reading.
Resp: 6:08
